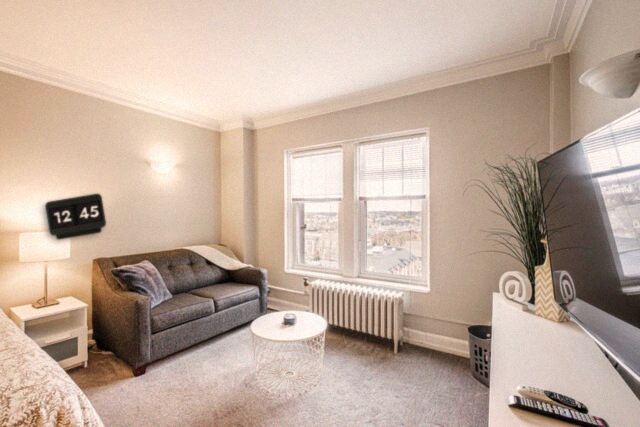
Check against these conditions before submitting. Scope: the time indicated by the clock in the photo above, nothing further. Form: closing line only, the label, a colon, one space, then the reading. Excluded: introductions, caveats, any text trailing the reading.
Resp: 12:45
